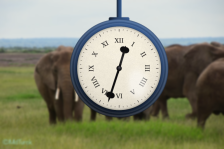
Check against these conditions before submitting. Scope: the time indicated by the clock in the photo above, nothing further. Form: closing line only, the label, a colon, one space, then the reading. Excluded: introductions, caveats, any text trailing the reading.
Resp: 12:33
